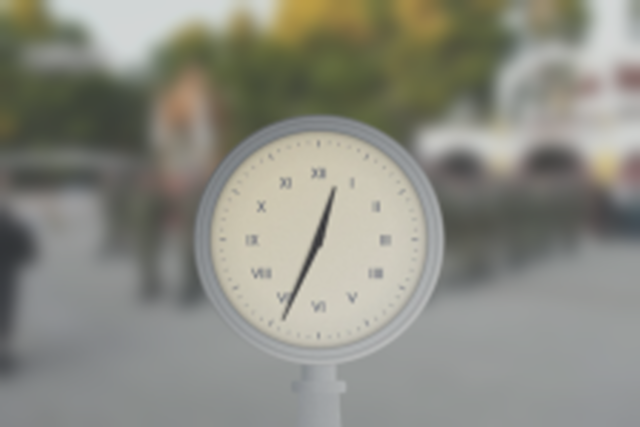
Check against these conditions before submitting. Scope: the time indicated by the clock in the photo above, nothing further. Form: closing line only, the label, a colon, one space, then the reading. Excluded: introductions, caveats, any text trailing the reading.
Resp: 12:34
